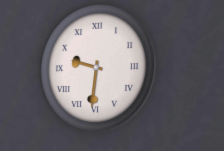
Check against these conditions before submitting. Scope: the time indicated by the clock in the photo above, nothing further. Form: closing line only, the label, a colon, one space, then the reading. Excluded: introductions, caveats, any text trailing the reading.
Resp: 9:31
